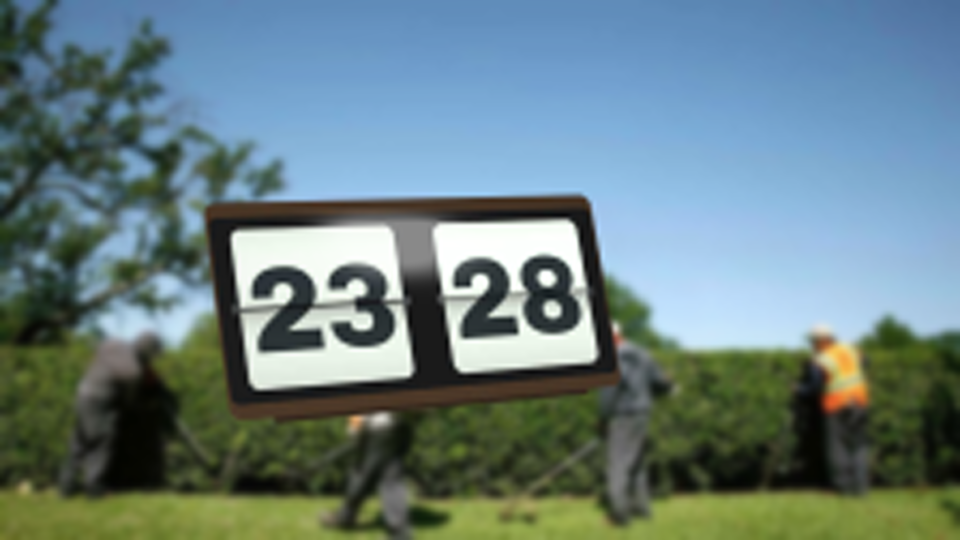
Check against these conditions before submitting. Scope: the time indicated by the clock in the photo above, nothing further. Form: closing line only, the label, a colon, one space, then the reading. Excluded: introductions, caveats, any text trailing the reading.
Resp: 23:28
